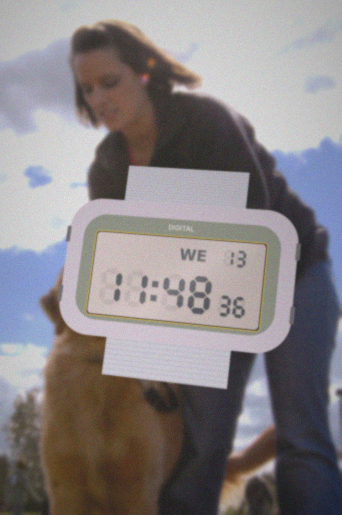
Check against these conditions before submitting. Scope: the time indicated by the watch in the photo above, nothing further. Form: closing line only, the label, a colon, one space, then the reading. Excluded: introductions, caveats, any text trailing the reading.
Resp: 11:48:36
